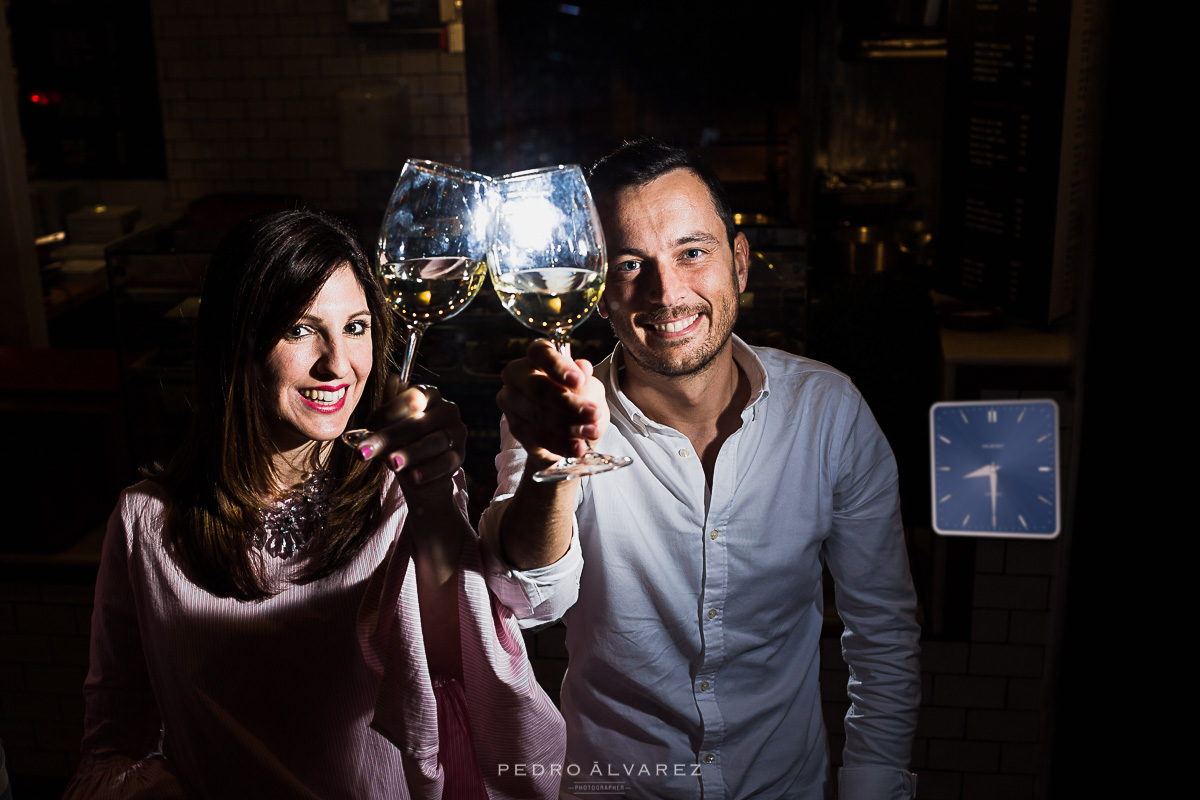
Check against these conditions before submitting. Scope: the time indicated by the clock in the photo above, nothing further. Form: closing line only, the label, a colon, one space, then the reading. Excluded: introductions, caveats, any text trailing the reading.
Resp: 8:30
